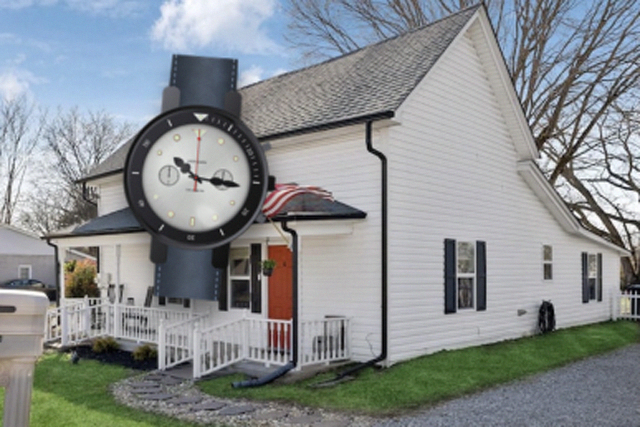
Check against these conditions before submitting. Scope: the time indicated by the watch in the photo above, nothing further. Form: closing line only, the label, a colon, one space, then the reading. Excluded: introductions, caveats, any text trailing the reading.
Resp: 10:16
